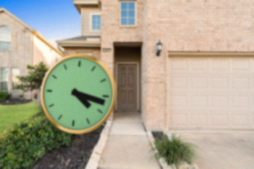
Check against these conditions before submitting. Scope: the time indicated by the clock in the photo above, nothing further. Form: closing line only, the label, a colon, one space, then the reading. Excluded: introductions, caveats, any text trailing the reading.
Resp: 4:17
